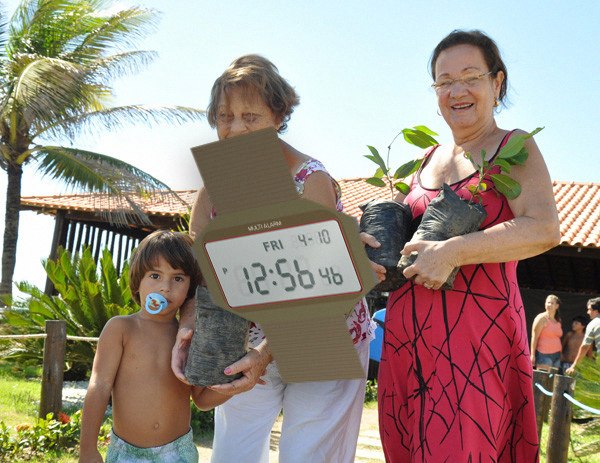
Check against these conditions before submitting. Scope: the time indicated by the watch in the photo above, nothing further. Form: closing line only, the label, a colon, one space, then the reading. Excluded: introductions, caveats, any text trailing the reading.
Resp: 12:56:46
